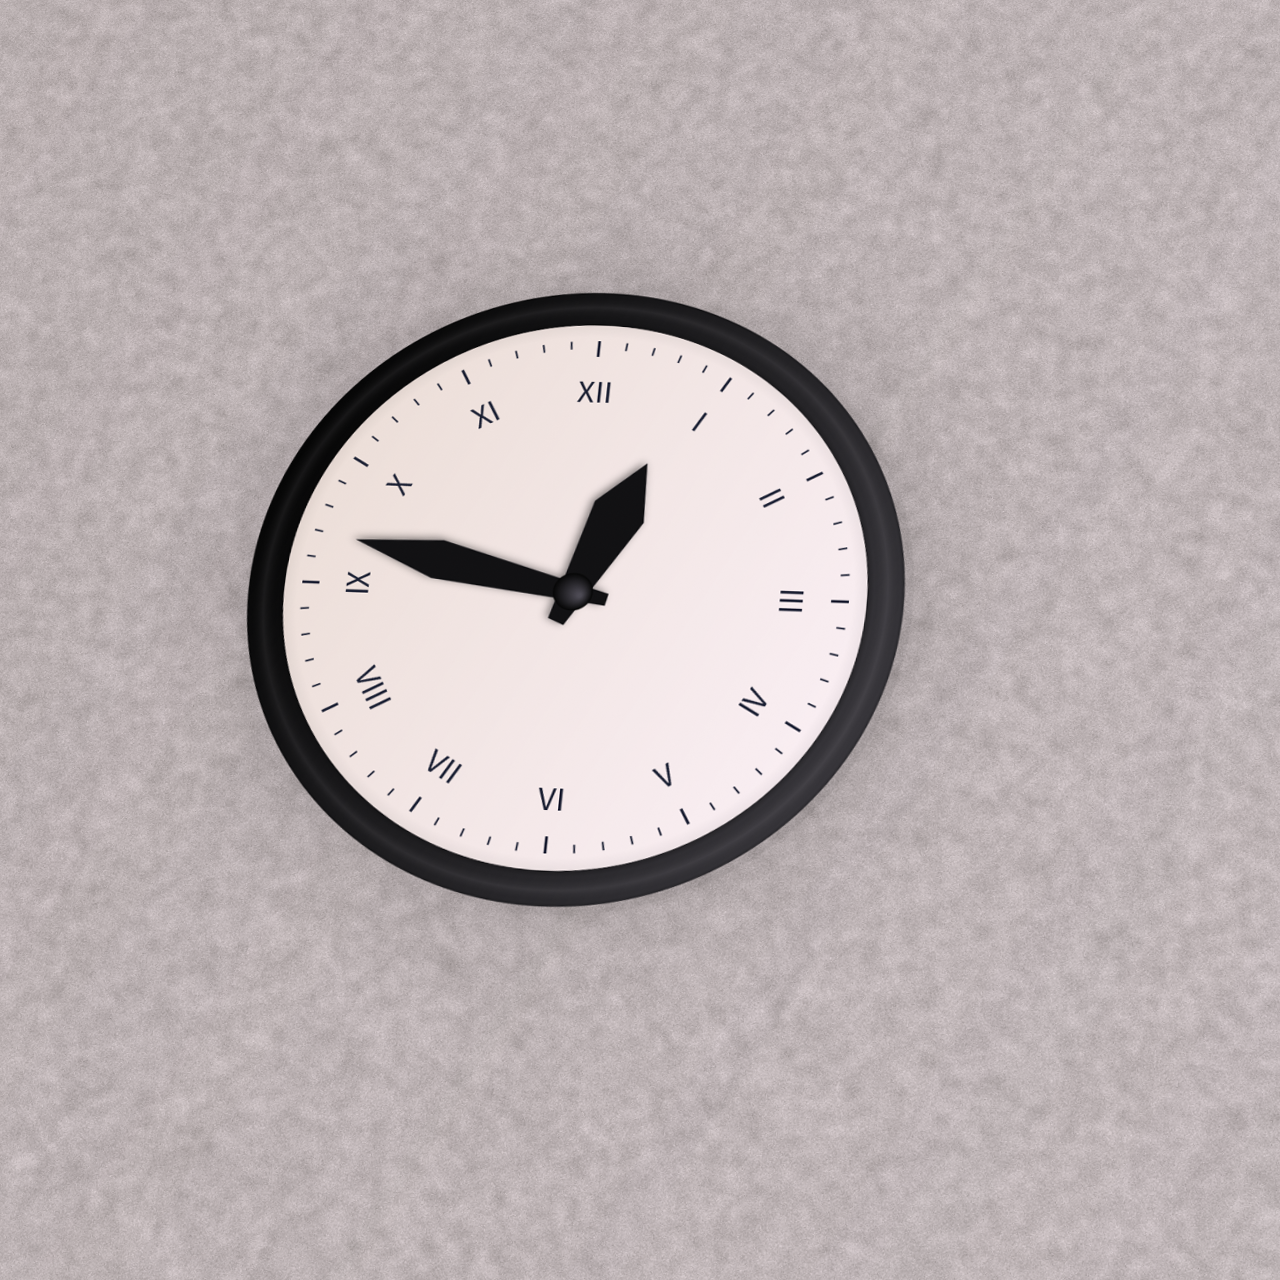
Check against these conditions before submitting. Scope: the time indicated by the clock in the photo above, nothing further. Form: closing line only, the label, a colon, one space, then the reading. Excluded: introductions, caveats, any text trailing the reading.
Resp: 12:47
